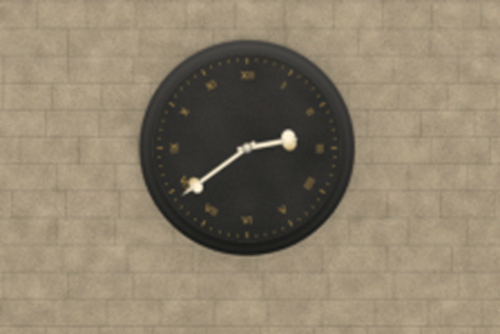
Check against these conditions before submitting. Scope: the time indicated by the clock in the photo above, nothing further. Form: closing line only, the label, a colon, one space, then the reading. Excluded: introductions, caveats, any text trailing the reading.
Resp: 2:39
